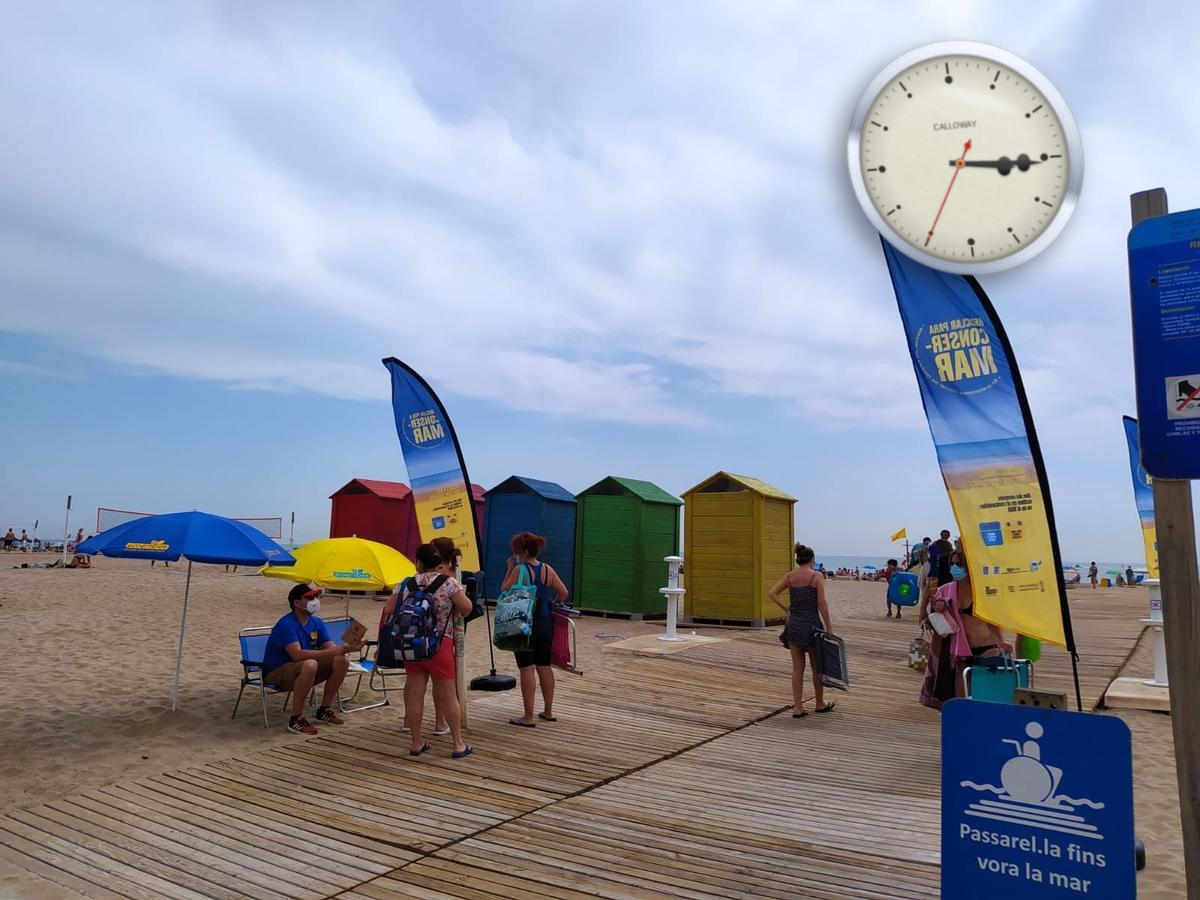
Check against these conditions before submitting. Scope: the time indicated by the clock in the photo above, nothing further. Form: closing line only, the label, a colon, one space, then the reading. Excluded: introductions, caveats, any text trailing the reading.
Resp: 3:15:35
